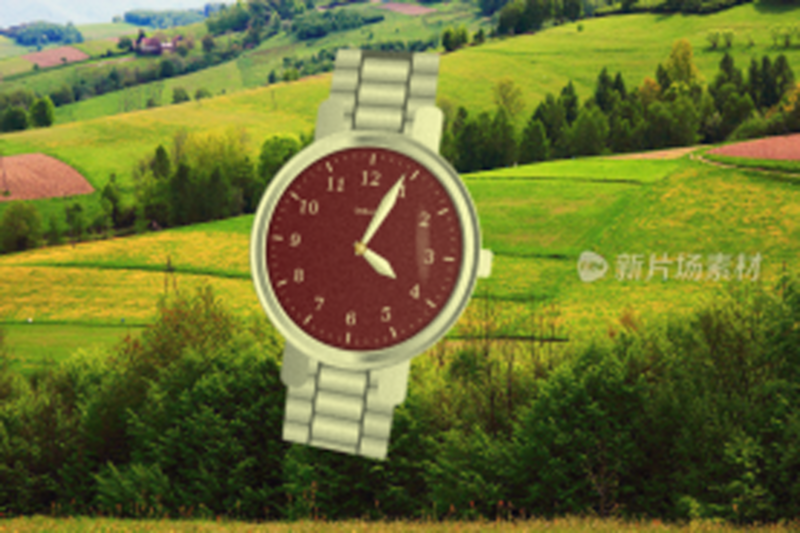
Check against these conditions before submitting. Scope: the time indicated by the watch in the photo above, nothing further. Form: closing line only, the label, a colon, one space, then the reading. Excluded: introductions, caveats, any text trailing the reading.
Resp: 4:04
